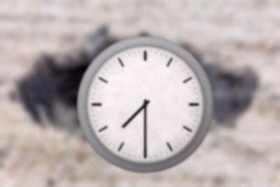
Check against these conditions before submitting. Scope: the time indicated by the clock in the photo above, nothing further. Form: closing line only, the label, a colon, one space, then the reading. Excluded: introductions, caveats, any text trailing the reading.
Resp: 7:30
